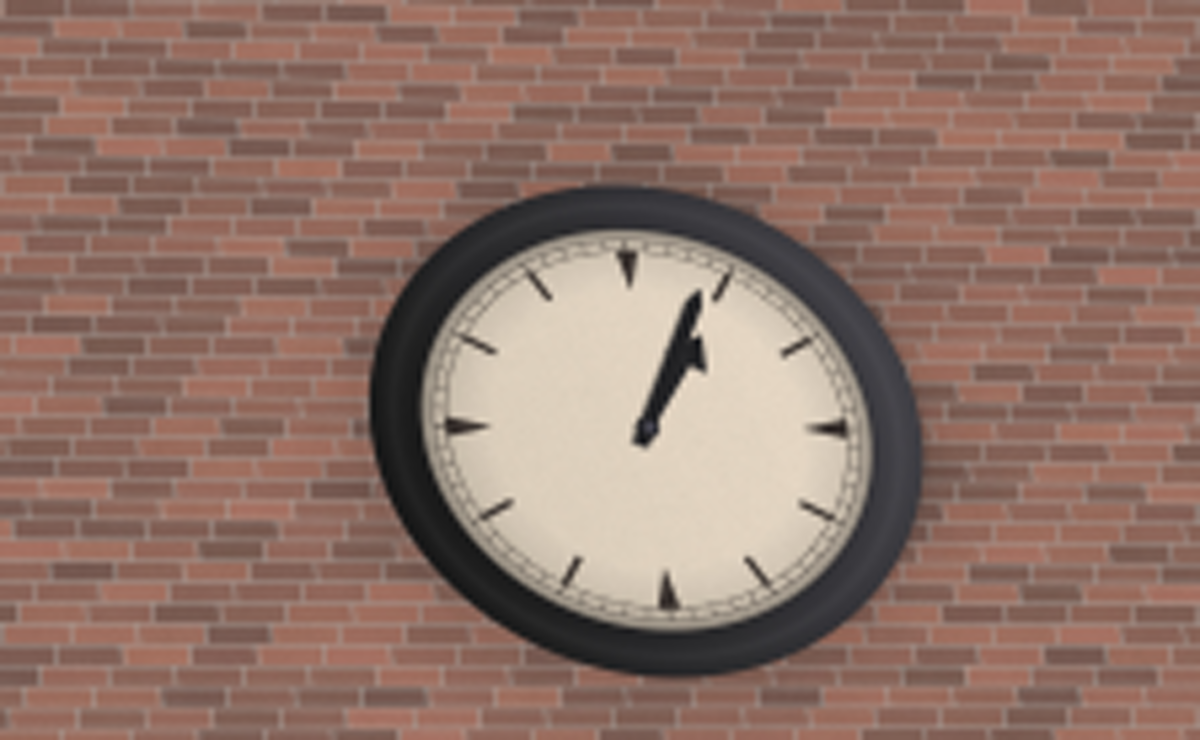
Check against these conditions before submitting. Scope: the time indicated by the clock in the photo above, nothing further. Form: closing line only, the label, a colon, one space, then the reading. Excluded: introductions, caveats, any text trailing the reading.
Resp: 1:04
